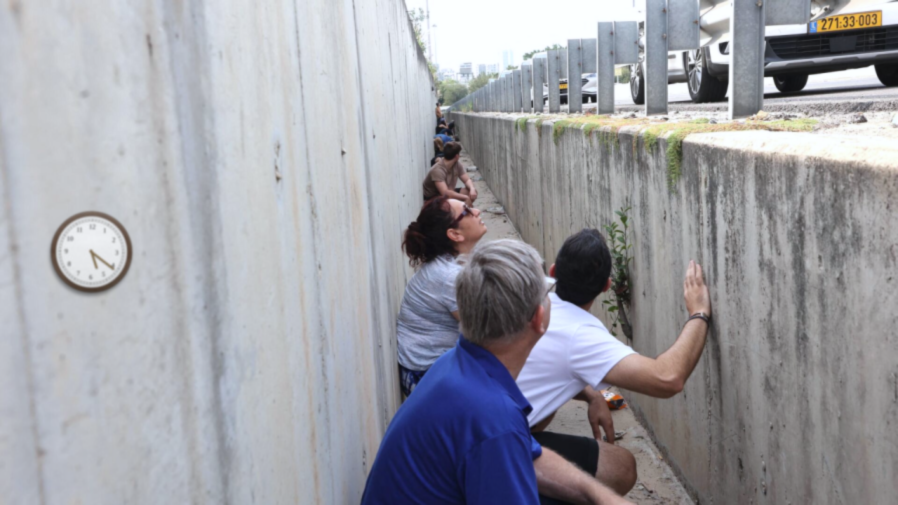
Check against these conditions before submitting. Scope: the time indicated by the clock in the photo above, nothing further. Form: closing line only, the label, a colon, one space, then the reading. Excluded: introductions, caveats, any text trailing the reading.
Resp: 5:21
